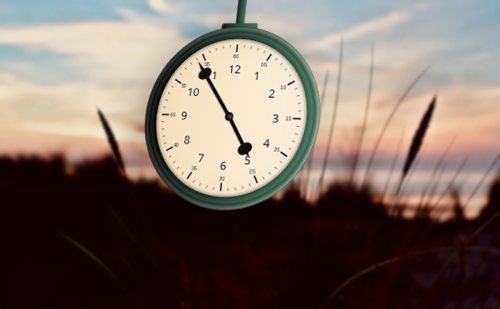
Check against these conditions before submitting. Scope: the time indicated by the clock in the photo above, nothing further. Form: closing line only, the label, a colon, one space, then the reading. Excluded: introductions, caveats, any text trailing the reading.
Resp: 4:54
